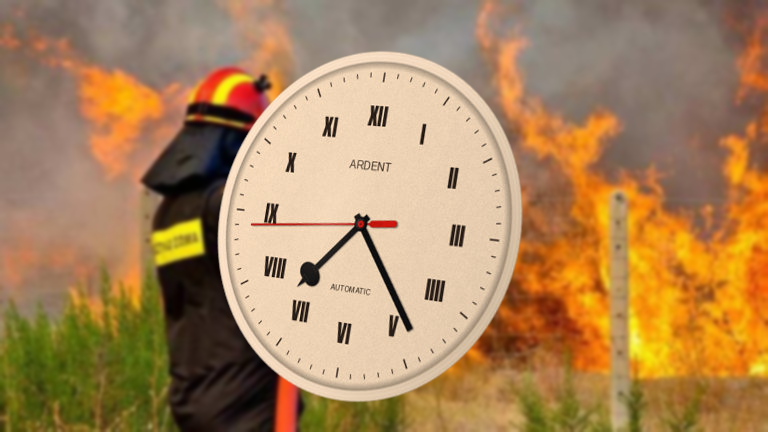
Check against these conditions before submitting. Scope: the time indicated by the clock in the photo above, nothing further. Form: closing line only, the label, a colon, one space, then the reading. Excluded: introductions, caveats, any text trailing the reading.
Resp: 7:23:44
